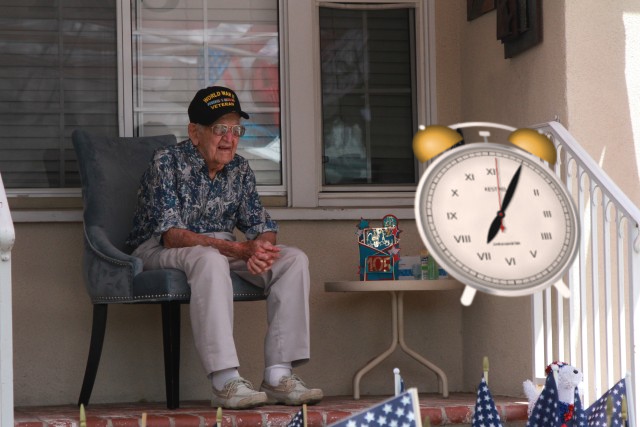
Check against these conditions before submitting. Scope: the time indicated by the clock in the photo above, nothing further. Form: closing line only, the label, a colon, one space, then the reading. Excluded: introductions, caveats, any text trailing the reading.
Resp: 7:05:01
